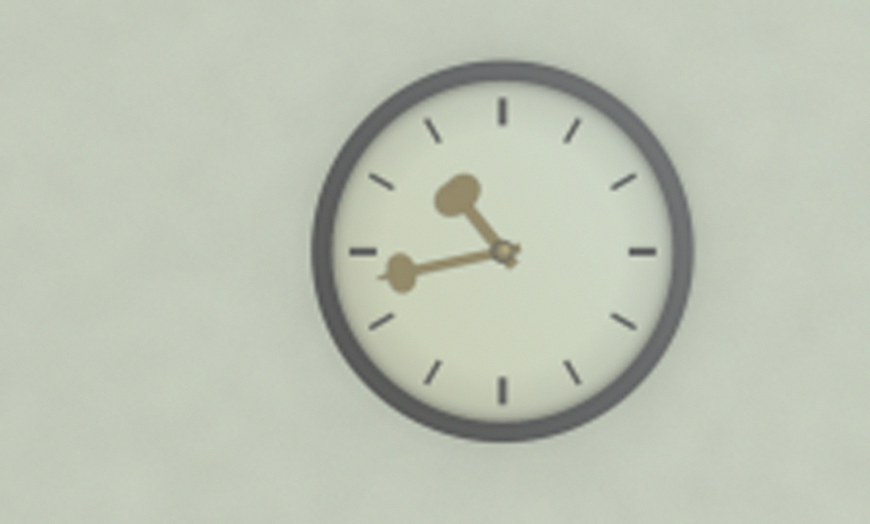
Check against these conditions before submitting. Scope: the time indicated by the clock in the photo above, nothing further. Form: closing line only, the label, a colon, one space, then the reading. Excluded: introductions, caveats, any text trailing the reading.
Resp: 10:43
